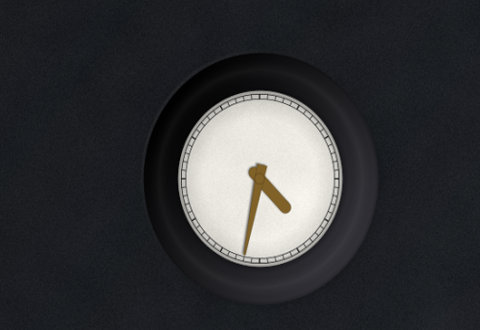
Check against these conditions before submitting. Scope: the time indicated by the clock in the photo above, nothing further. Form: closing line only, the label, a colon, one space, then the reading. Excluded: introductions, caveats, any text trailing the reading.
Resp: 4:32
